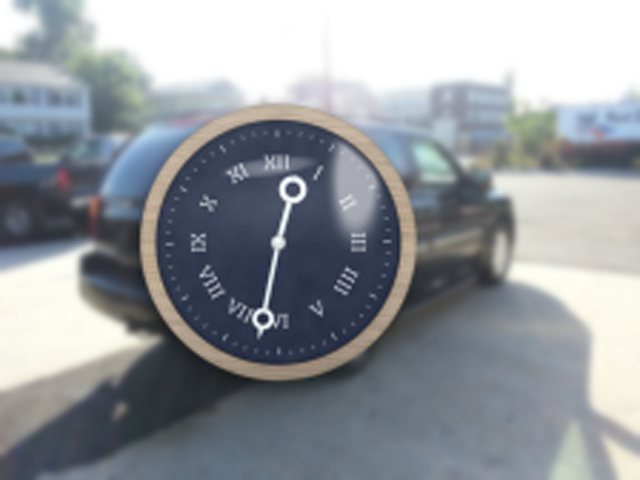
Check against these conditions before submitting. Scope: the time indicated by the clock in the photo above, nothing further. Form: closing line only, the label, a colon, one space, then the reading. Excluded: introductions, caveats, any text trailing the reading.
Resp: 12:32
